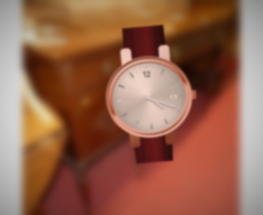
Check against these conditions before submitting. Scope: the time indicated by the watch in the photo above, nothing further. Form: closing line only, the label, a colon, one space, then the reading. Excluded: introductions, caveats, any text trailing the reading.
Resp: 4:19
